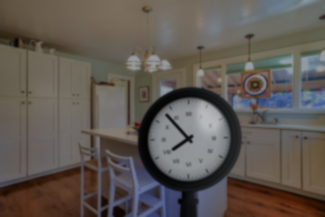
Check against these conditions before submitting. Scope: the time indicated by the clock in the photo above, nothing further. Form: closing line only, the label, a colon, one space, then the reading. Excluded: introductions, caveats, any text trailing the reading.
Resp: 7:53
